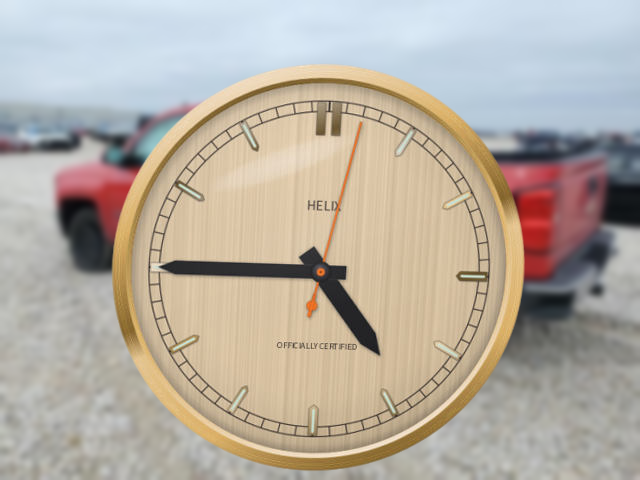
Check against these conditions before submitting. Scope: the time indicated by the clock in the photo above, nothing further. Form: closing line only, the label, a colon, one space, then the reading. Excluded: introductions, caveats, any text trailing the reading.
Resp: 4:45:02
